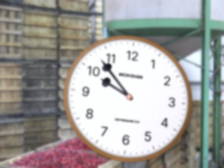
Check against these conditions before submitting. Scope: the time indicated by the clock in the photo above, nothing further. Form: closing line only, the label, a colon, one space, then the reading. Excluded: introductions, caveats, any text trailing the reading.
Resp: 9:53
